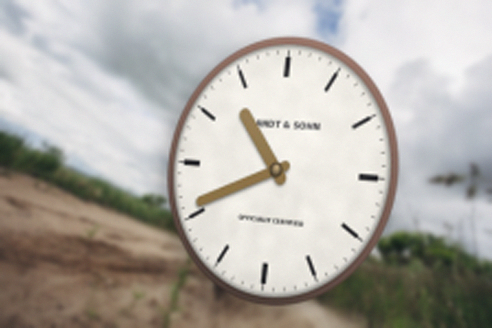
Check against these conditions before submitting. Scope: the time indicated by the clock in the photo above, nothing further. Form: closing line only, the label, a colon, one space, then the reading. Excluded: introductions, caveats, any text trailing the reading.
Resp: 10:41
